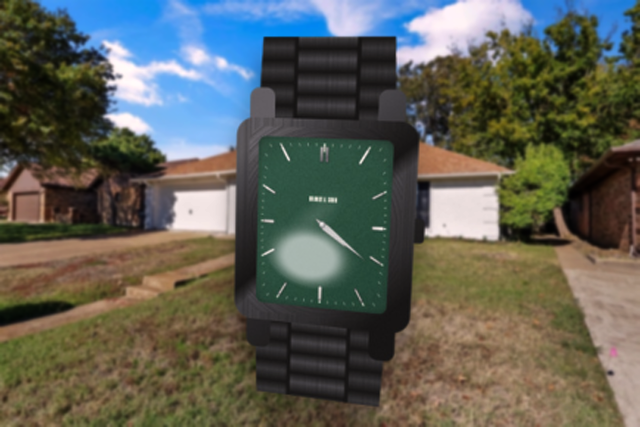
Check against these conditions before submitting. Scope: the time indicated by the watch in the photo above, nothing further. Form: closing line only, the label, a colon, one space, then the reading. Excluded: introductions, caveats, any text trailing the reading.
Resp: 4:21
